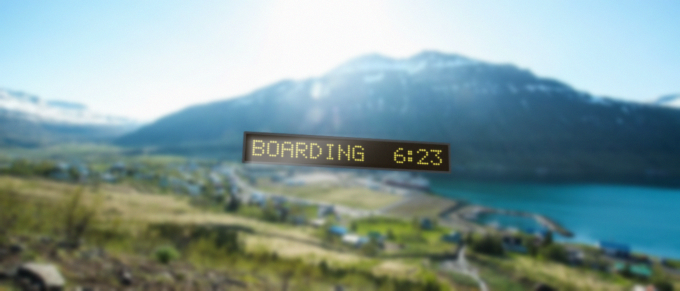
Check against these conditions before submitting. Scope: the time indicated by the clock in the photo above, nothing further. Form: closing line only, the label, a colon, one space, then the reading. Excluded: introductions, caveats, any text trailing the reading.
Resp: 6:23
